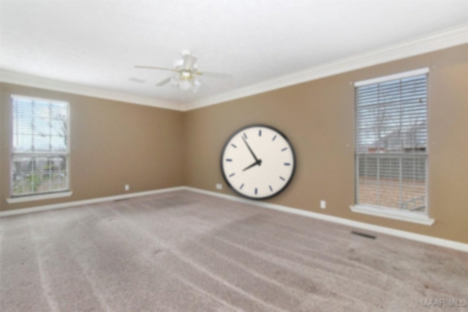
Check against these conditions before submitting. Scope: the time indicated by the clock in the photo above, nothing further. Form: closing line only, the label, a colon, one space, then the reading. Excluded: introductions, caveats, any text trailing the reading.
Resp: 7:54
